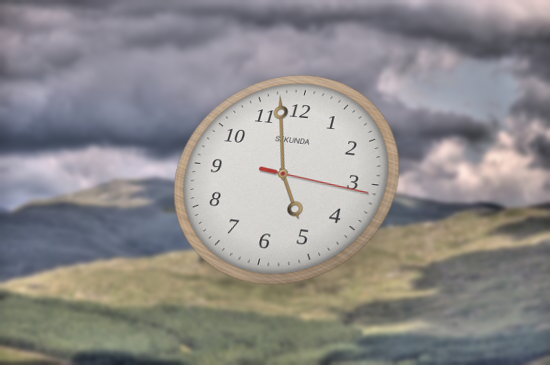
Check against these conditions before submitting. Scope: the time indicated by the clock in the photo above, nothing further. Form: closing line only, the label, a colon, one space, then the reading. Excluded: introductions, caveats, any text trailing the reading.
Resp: 4:57:16
